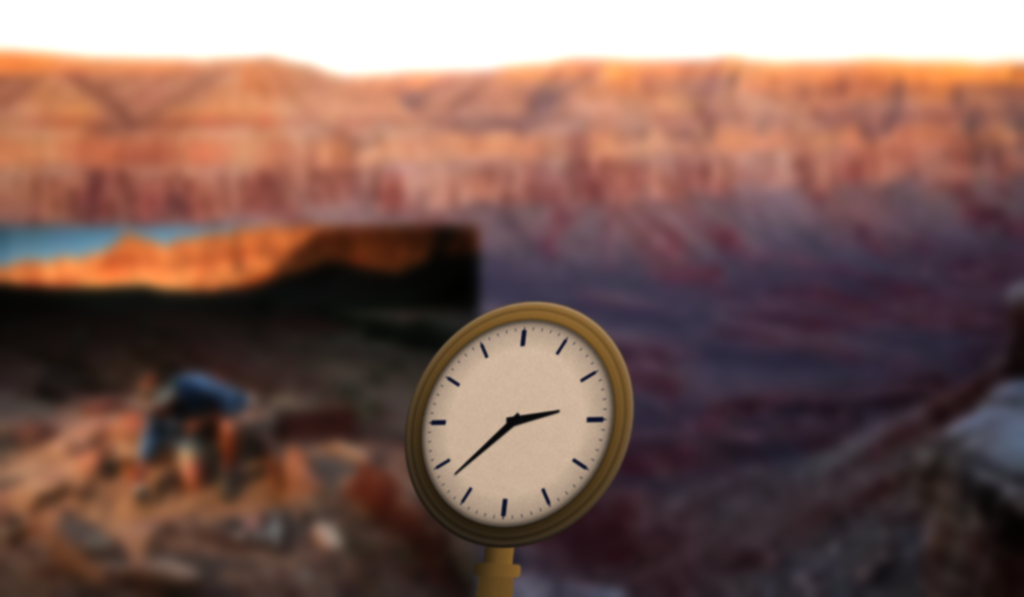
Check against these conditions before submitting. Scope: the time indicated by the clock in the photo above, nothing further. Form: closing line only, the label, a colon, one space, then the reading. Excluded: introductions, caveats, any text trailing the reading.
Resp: 2:38
